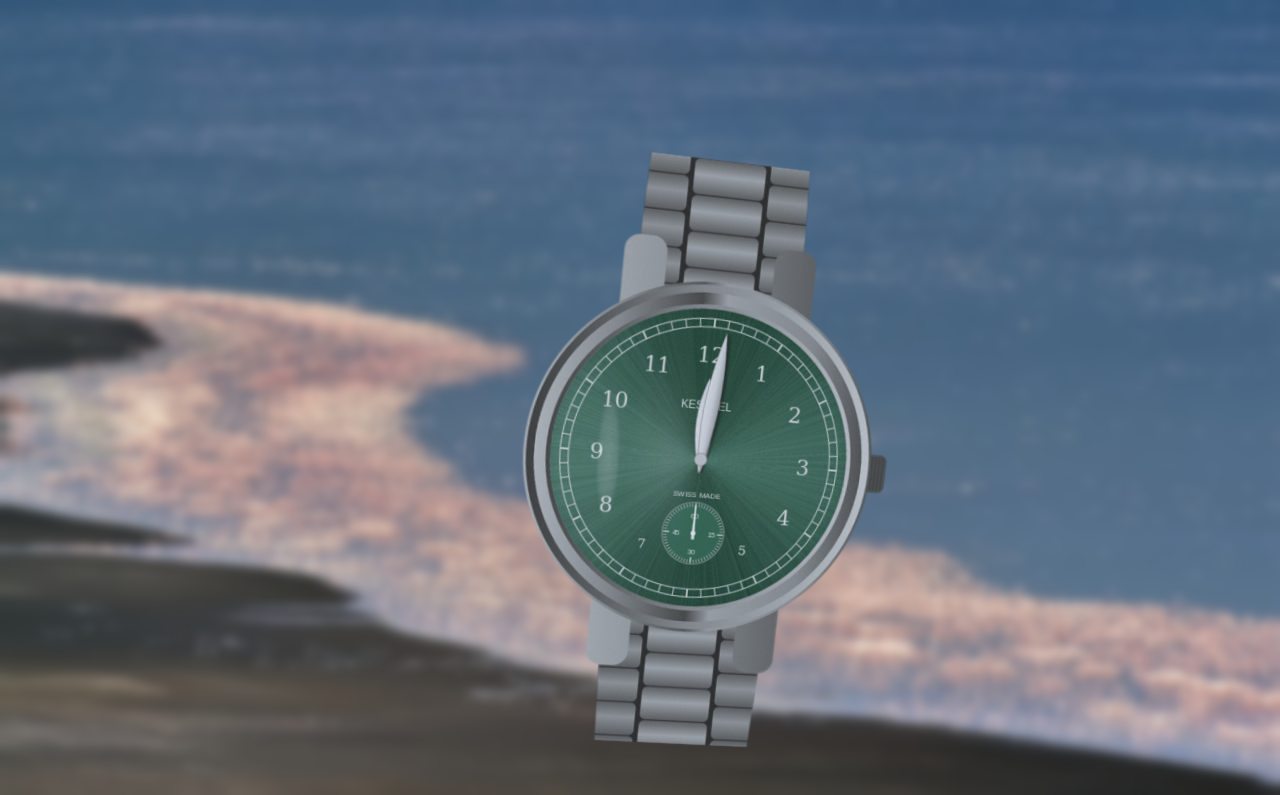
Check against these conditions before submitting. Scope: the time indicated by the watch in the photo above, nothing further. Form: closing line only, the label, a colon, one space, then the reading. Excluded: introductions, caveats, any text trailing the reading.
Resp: 12:01
